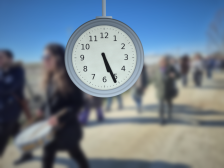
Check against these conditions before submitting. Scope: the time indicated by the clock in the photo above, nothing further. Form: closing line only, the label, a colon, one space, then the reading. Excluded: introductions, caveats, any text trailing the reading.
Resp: 5:26
